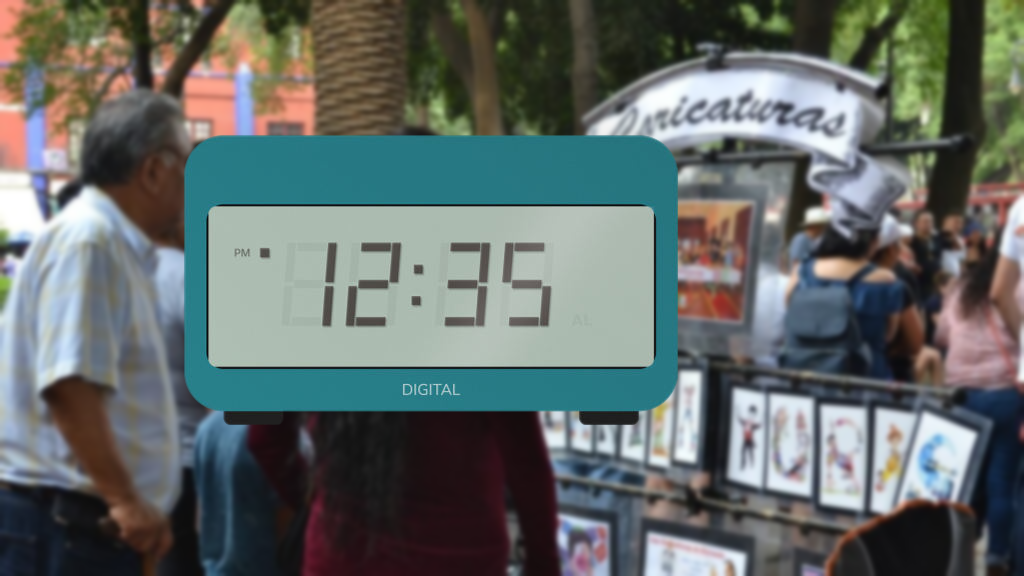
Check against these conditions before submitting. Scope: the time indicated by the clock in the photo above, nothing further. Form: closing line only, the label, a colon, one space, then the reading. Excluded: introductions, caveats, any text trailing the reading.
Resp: 12:35
